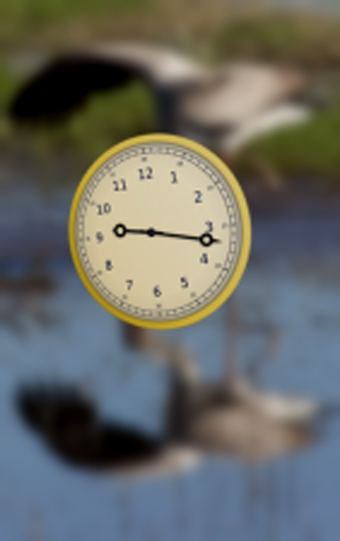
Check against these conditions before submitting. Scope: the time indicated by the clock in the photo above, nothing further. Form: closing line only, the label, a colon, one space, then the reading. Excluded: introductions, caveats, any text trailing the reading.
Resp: 9:17
